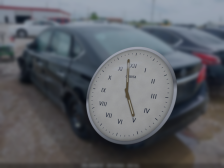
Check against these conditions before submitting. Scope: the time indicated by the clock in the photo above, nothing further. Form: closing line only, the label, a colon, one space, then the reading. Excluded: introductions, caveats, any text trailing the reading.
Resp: 4:58
